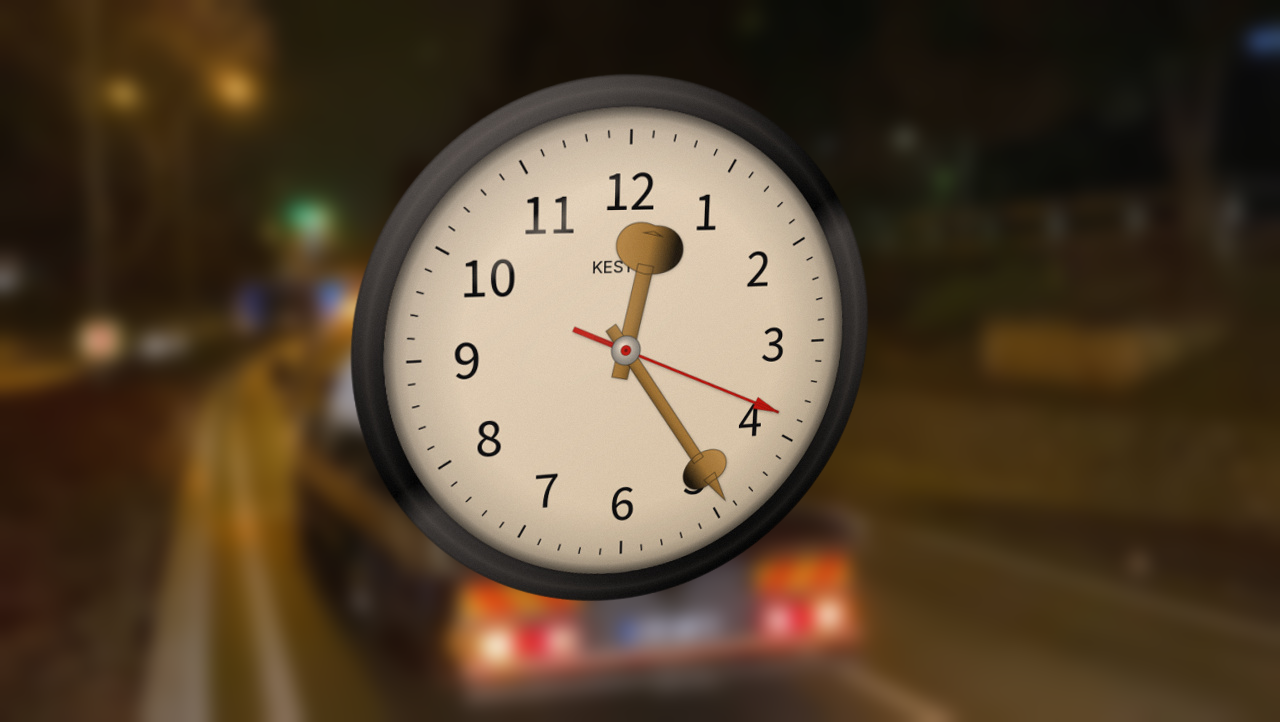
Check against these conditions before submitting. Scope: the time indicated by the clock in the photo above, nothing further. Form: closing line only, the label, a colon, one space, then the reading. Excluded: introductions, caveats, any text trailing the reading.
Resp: 12:24:19
